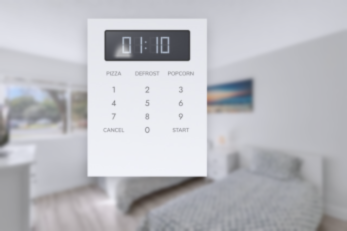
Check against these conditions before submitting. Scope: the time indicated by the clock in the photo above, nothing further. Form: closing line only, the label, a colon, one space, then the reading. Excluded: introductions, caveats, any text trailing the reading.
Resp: 1:10
